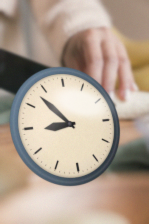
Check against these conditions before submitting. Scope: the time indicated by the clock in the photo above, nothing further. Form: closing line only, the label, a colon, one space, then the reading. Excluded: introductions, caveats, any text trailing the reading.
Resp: 8:53
